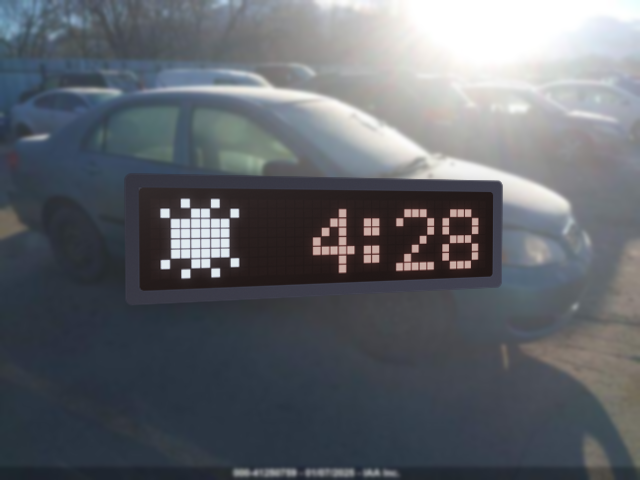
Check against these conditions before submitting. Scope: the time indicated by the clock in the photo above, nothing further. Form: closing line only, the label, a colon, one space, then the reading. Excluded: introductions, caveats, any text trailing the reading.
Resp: 4:28
